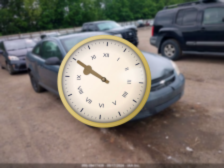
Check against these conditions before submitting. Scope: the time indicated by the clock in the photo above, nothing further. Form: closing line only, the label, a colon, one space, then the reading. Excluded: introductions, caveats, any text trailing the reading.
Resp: 9:50
